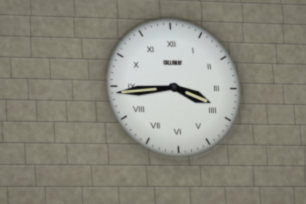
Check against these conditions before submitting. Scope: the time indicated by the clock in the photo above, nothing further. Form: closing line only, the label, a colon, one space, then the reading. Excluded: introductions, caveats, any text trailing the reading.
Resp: 3:44
